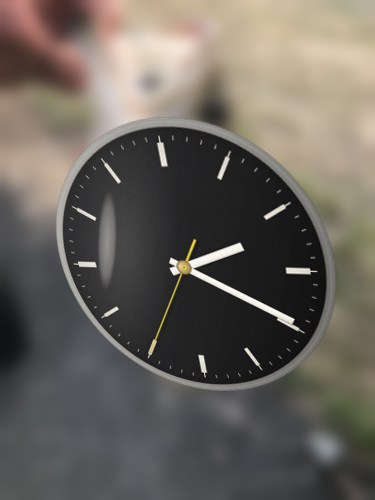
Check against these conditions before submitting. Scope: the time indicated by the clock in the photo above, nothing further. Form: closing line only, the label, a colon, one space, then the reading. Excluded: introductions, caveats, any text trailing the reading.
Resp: 2:19:35
